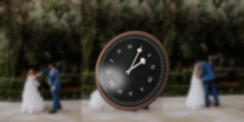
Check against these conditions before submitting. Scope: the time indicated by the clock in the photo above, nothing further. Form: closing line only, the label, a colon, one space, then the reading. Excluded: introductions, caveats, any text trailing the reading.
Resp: 2:05
